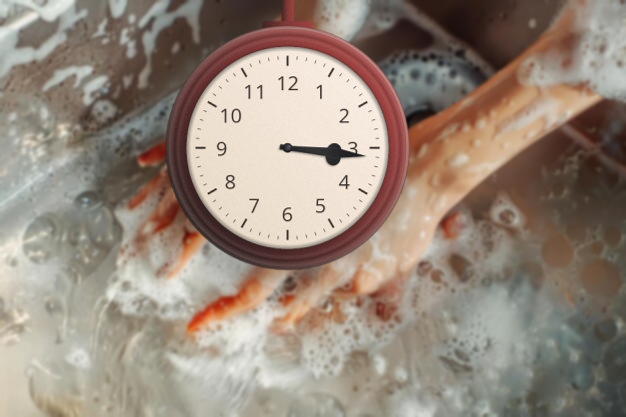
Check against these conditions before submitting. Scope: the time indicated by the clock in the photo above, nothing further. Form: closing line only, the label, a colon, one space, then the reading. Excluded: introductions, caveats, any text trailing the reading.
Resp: 3:16
